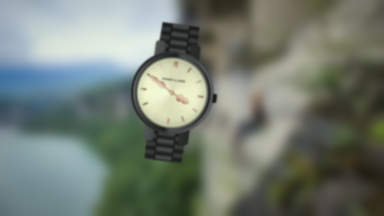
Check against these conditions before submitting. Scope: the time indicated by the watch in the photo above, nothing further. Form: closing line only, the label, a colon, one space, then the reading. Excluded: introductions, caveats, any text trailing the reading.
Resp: 3:50
